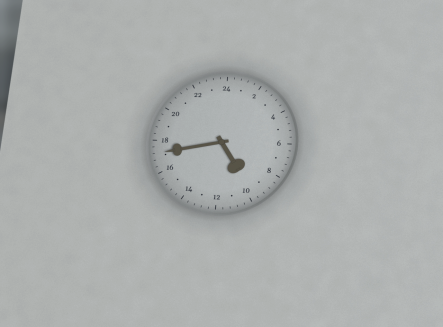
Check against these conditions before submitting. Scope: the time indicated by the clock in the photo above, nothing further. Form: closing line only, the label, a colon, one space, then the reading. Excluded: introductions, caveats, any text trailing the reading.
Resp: 9:43
